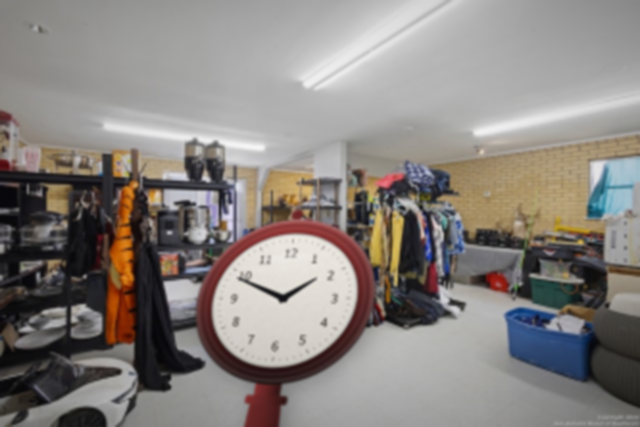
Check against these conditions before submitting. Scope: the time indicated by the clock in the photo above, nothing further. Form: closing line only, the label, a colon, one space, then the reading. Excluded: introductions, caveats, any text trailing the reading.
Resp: 1:49
